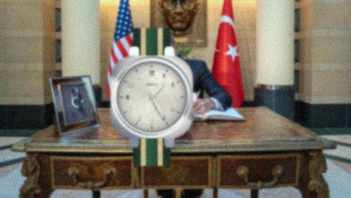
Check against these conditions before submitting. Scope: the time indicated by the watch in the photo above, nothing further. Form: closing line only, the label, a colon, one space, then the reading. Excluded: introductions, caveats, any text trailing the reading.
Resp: 1:25
